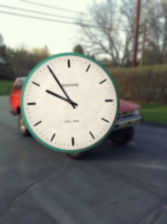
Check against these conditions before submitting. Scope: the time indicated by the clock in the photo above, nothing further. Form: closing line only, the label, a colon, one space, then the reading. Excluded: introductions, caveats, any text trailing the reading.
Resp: 9:55
